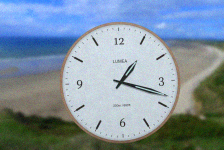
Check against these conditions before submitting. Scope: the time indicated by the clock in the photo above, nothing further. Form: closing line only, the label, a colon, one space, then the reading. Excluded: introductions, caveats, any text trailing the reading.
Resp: 1:18
